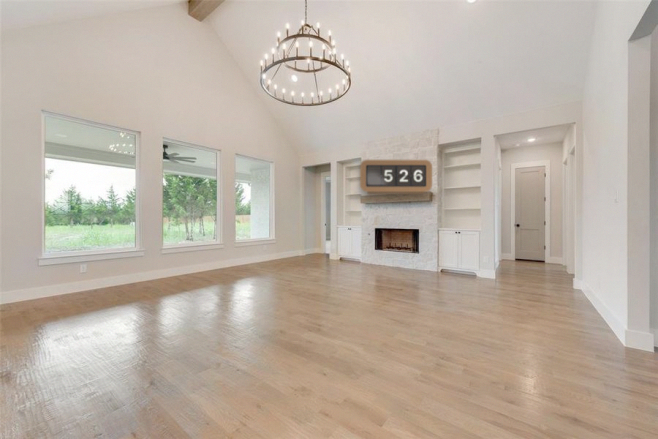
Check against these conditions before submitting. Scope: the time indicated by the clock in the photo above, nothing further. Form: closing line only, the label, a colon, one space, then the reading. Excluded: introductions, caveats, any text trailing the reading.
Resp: 5:26
